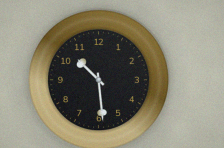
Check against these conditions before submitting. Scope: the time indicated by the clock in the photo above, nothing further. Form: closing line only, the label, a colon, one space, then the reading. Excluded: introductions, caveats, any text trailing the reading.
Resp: 10:29
